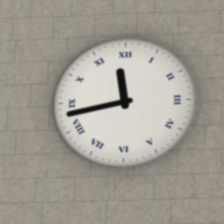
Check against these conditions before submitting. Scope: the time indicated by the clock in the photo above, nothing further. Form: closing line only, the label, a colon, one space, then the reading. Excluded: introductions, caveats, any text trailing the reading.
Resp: 11:43
